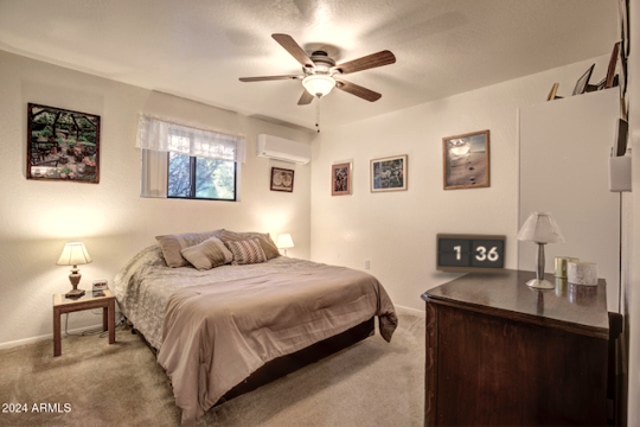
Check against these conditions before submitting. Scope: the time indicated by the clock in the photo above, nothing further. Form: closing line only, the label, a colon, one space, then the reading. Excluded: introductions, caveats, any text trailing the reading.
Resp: 1:36
